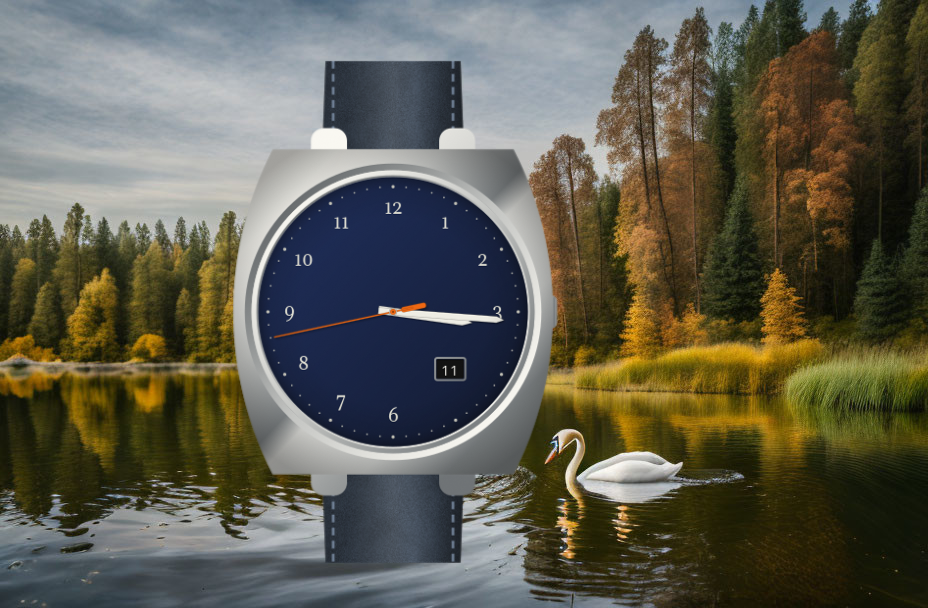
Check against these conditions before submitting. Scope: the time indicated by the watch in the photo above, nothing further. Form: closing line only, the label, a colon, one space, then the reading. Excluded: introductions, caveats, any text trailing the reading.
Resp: 3:15:43
